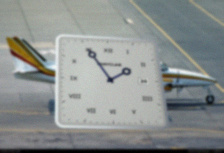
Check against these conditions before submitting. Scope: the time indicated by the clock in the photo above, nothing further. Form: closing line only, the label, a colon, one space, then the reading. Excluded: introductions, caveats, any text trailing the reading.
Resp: 1:55
